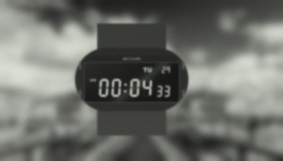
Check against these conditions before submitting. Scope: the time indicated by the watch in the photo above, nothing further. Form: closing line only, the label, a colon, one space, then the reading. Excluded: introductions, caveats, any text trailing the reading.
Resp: 0:04:33
